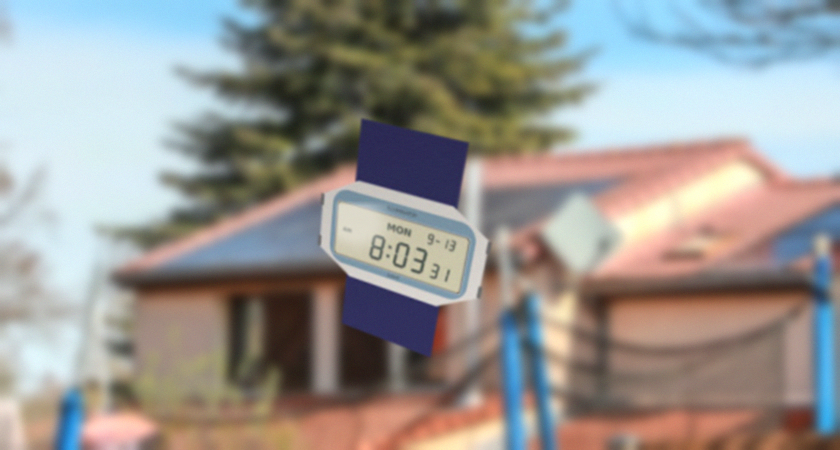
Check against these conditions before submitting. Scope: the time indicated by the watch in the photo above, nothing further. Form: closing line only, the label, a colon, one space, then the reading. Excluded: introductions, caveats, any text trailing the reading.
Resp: 8:03:31
